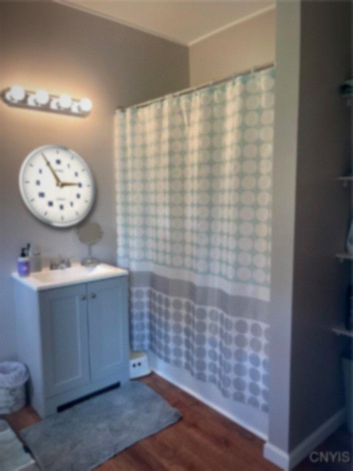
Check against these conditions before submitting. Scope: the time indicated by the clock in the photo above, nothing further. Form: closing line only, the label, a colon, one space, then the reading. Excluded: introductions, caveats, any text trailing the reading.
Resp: 2:55
